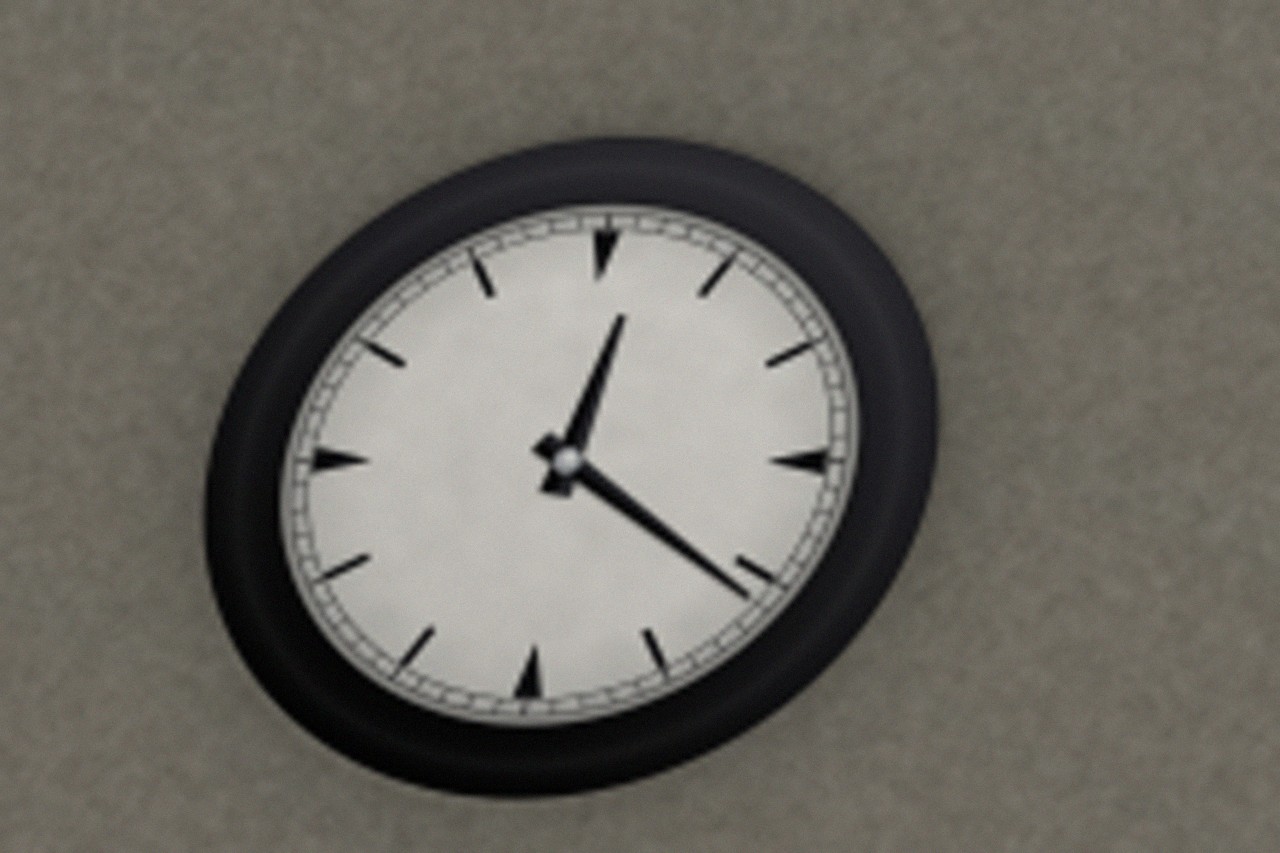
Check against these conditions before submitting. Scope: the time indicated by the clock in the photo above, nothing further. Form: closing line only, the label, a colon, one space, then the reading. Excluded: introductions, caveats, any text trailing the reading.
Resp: 12:21
